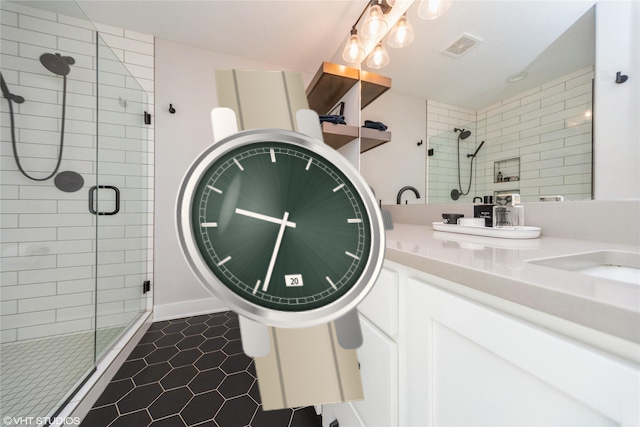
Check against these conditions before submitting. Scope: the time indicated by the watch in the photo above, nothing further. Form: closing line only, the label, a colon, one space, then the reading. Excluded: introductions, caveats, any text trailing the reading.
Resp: 9:34
